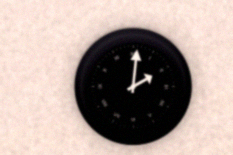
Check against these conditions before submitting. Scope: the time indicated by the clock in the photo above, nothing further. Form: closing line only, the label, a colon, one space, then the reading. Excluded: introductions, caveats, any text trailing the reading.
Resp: 2:01
